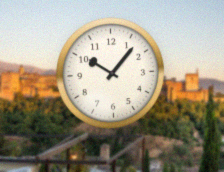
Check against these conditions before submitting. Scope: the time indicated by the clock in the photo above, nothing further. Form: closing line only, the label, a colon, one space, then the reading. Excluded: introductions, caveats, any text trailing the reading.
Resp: 10:07
